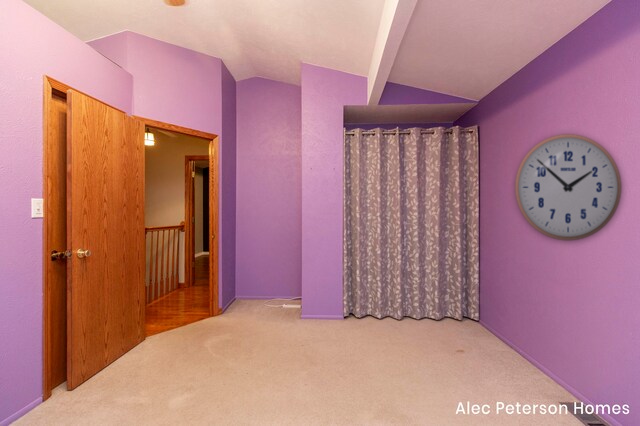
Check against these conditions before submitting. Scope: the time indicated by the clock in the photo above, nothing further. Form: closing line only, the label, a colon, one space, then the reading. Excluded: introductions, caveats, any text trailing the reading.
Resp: 1:52
